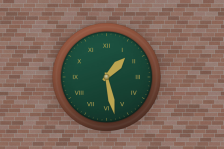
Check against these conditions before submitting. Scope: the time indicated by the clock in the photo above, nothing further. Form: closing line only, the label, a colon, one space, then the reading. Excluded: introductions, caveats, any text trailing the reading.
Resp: 1:28
